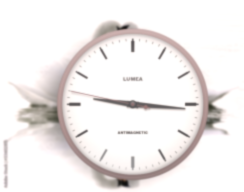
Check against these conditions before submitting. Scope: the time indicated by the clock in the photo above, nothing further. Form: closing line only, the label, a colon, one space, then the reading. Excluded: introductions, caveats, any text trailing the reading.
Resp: 9:15:47
